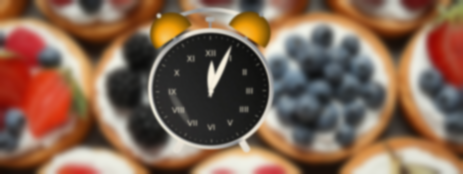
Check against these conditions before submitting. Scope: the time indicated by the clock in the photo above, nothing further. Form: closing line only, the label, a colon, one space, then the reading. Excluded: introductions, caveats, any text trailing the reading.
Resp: 12:04
